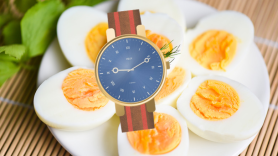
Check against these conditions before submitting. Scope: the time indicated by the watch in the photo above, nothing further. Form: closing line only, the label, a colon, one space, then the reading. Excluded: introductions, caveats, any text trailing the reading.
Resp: 9:11
